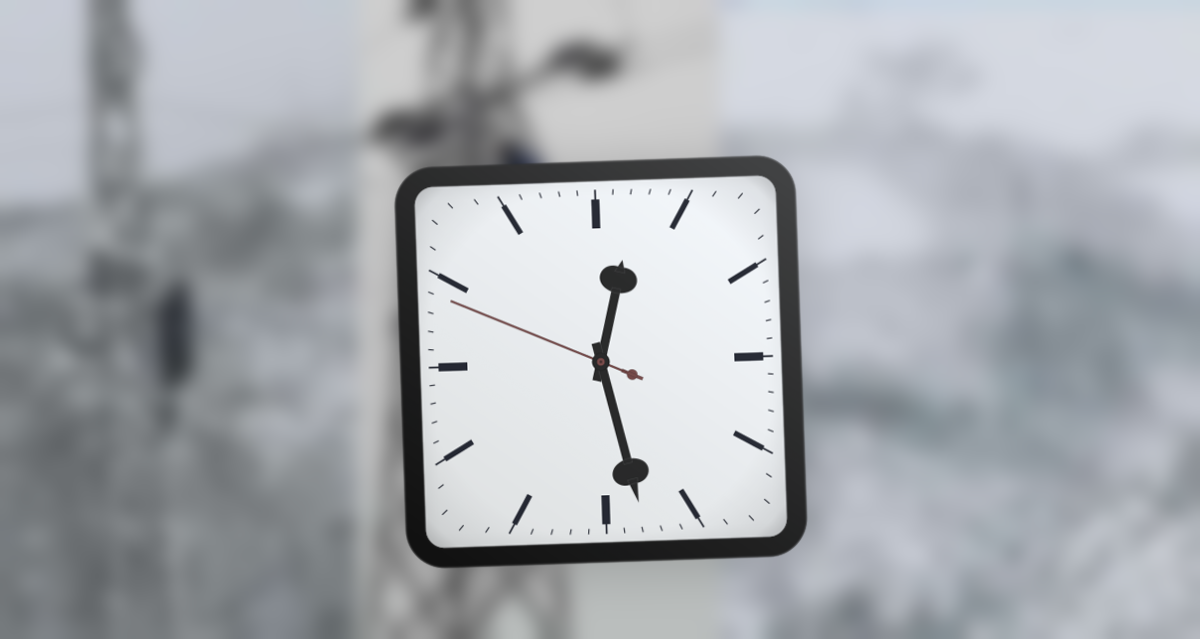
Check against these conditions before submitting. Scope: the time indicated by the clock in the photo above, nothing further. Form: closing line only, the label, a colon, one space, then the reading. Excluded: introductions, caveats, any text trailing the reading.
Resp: 12:27:49
